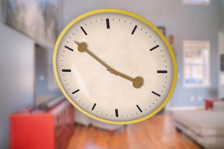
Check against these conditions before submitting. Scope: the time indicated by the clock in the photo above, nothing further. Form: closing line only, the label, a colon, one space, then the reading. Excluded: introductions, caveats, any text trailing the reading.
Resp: 3:52
